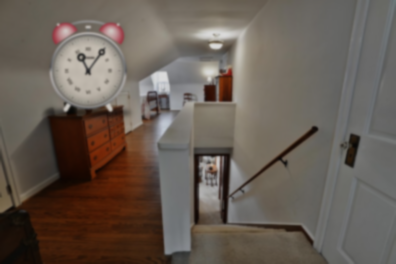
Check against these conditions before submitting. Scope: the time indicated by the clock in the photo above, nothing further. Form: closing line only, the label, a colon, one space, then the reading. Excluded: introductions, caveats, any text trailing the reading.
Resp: 11:06
